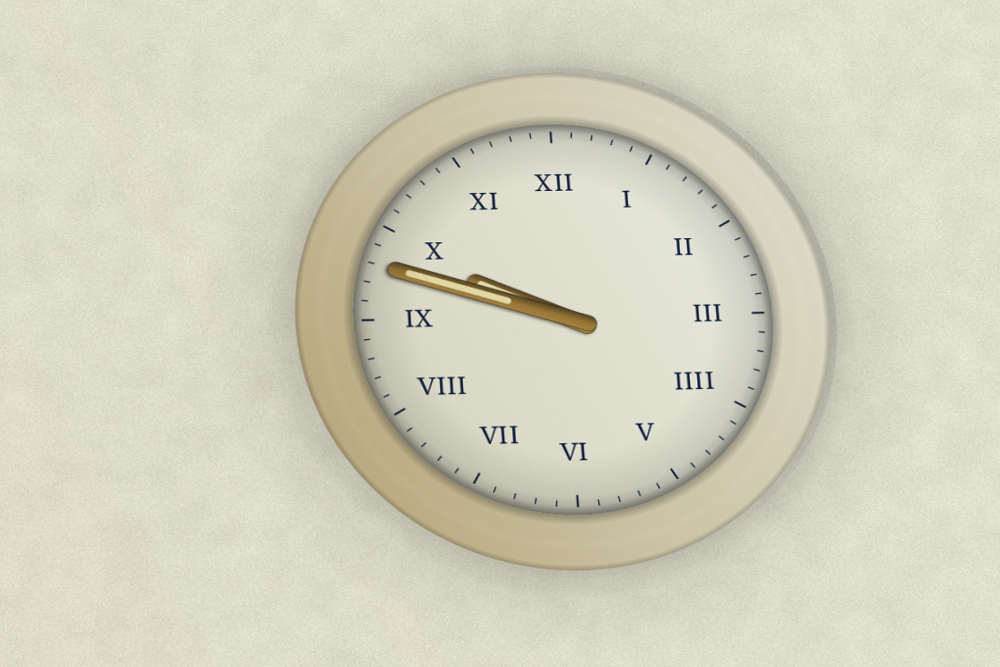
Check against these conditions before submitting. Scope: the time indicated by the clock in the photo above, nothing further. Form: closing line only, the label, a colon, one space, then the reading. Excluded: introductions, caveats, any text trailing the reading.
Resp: 9:48
